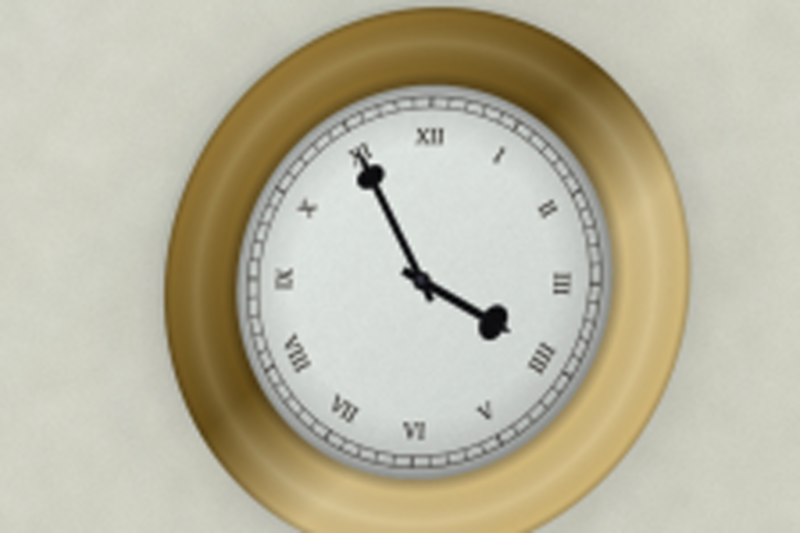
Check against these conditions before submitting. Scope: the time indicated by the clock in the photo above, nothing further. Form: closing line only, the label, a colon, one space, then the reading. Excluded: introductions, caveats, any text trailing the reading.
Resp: 3:55
